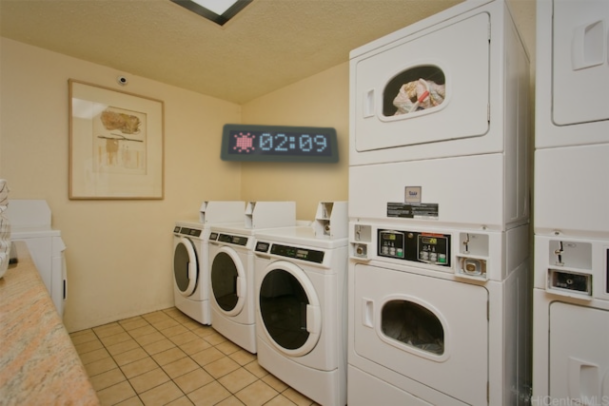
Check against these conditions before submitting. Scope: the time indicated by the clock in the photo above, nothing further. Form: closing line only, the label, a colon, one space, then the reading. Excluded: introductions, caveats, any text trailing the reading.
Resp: 2:09
